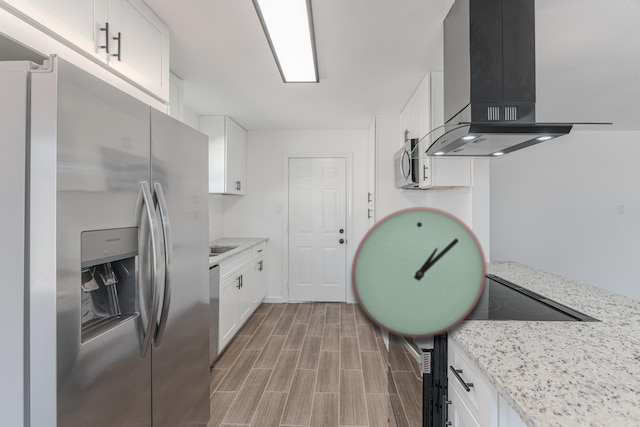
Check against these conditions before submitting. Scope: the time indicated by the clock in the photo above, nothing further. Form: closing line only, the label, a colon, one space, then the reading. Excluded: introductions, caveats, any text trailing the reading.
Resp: 1:08
